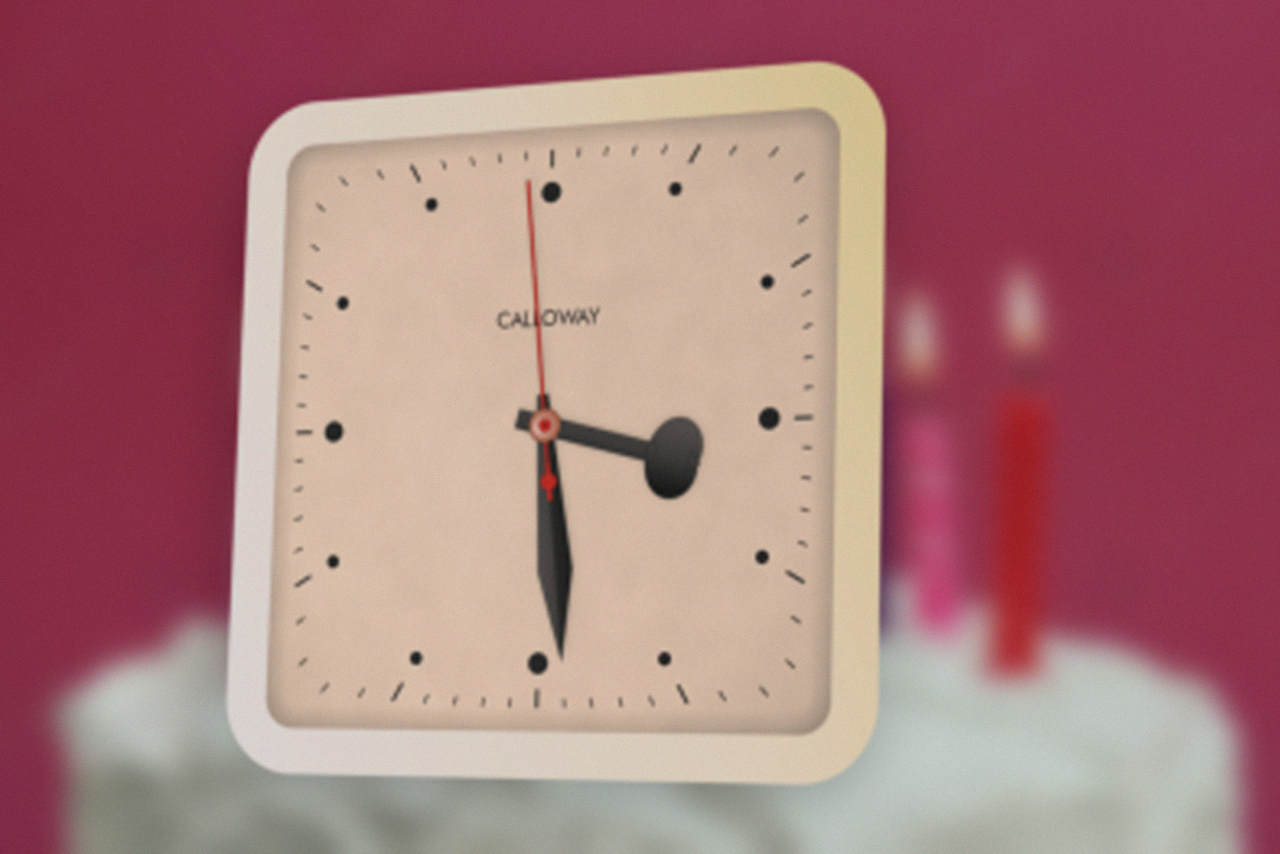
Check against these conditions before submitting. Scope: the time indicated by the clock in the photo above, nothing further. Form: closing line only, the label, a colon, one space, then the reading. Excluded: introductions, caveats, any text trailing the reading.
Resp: 3:28:59
